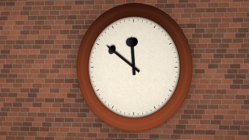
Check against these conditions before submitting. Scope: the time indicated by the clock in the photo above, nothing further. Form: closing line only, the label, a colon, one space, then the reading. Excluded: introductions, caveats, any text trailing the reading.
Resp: 11:51
